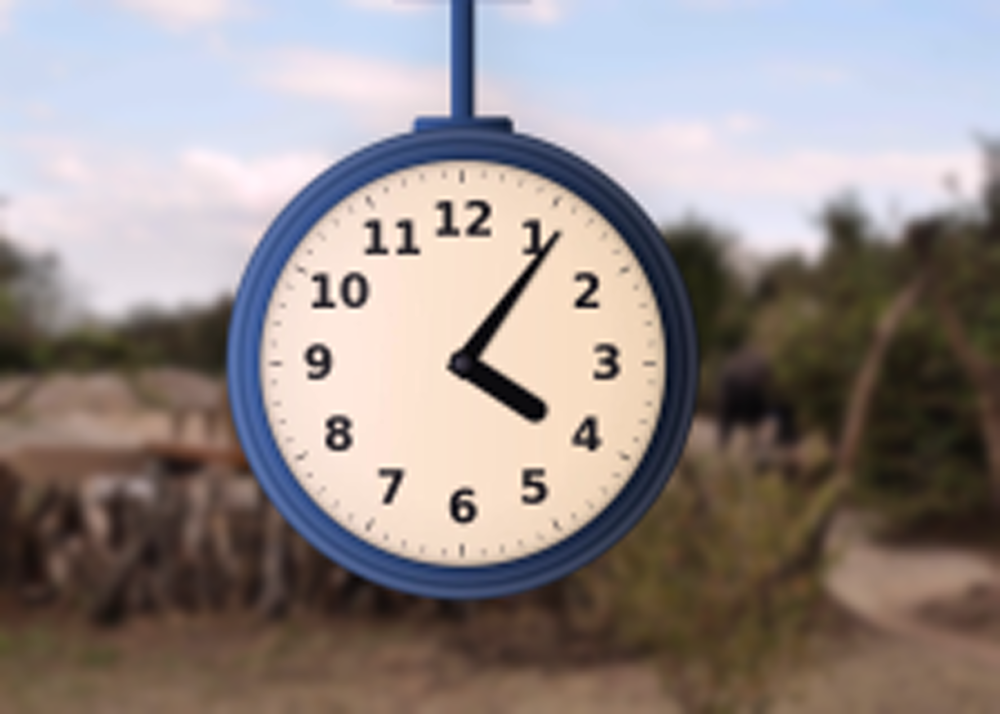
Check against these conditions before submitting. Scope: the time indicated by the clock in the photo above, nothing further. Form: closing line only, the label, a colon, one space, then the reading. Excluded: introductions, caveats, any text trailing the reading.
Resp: 4:06
